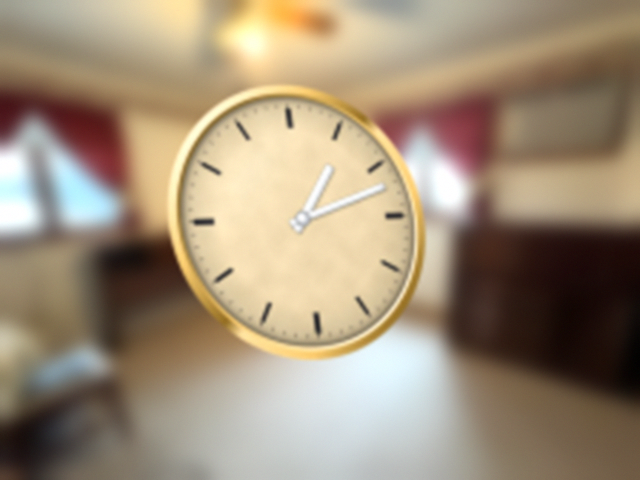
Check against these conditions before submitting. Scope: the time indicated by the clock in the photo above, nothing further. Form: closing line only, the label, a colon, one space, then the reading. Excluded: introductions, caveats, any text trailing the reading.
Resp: 1:12
